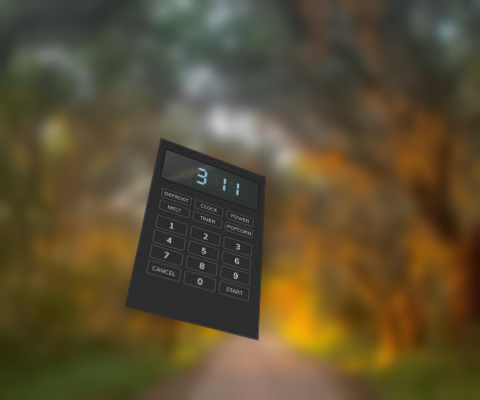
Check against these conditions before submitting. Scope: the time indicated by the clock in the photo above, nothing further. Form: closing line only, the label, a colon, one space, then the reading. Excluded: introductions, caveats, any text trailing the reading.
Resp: 3:11
